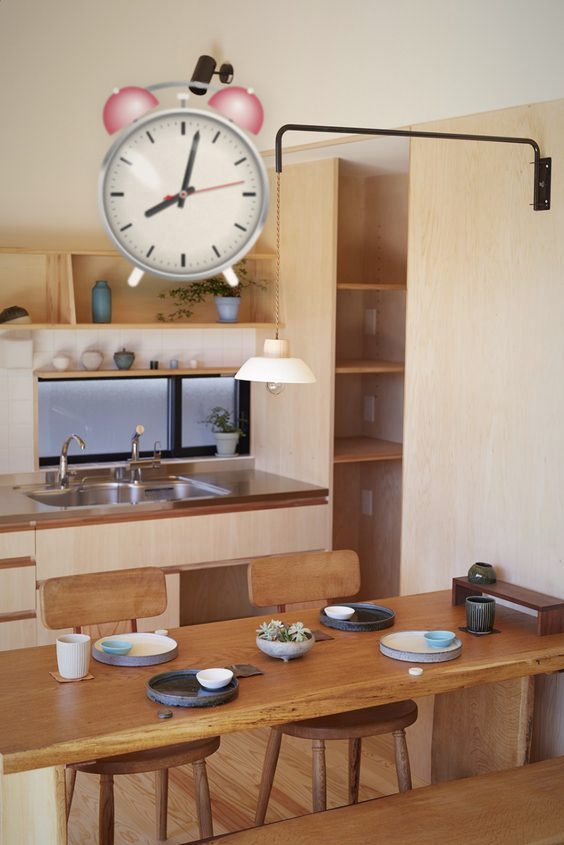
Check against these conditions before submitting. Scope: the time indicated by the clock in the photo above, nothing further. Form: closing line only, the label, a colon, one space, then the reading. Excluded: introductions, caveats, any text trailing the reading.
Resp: 8:02:13
